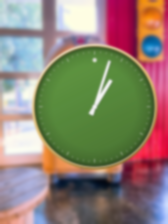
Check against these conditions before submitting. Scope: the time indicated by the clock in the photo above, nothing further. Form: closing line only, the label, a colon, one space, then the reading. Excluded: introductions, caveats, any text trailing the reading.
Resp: 1:03
